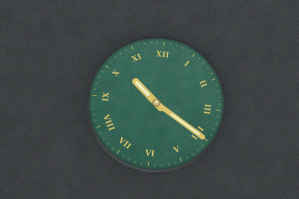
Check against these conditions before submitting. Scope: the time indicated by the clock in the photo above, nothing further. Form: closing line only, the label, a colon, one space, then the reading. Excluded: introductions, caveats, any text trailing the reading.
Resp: 10:20
